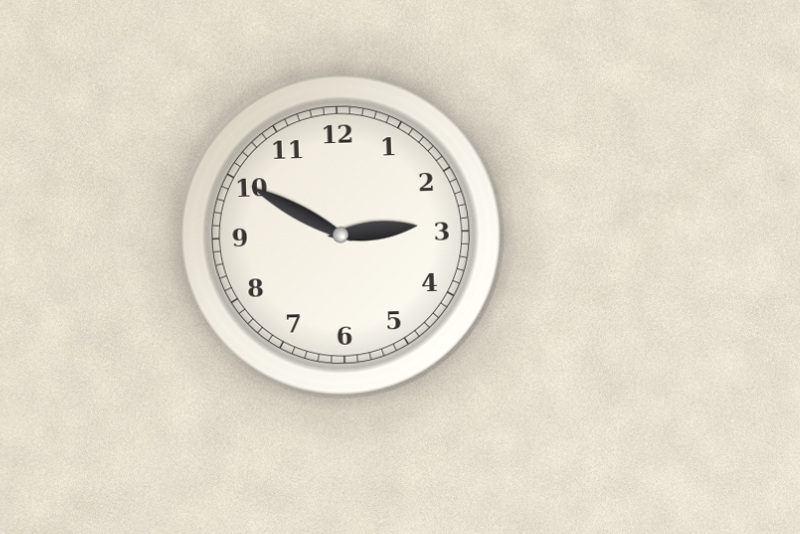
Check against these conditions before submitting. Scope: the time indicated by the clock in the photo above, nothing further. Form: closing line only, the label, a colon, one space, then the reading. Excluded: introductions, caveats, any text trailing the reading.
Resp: 2:50
